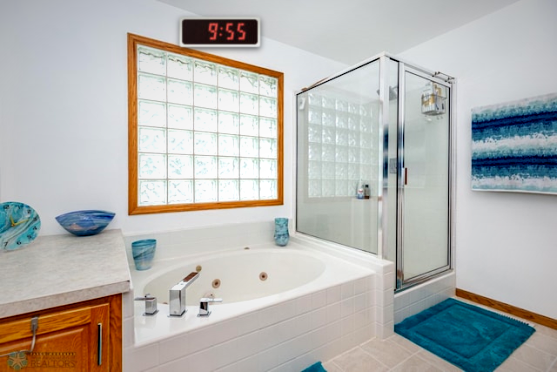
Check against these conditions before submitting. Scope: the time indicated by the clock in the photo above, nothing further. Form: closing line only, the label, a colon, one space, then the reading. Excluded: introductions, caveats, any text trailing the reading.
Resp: 9:55
